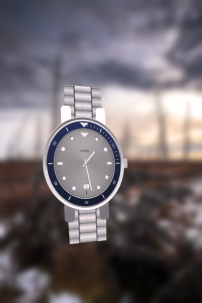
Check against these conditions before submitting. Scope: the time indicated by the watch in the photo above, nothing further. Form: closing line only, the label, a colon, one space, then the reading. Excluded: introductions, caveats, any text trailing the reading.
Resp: 1:28
